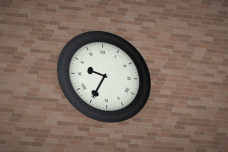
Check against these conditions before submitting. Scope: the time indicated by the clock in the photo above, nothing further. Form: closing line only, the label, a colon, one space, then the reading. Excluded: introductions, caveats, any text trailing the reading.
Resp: 9:35
